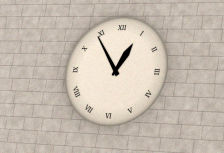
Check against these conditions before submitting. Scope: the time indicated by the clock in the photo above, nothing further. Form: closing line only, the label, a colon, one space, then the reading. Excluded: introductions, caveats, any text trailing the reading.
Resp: 12:54
